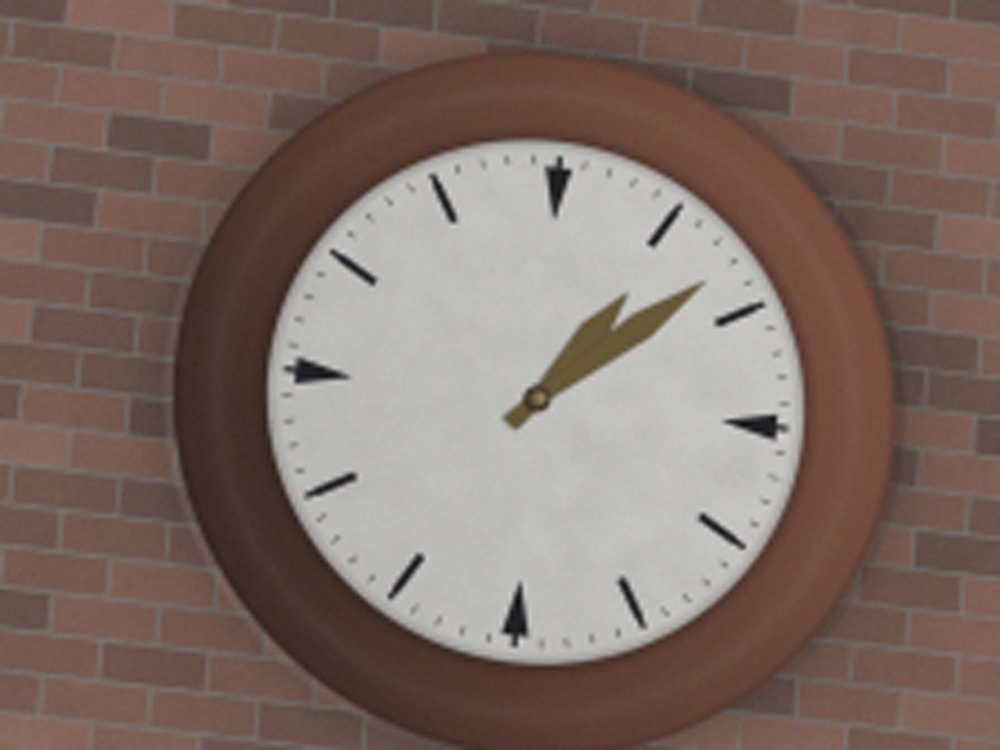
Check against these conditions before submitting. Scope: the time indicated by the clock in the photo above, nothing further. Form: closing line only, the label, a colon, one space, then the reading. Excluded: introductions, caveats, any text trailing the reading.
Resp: 1:08
